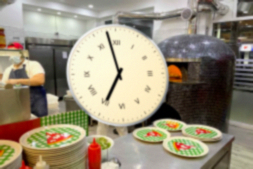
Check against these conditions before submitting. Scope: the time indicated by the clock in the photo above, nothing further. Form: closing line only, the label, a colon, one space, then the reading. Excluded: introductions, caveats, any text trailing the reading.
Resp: 6:58
